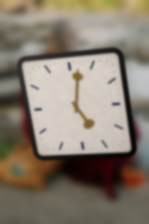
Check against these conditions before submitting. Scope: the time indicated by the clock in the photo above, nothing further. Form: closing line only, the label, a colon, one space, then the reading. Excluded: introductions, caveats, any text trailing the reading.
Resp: 5:02
